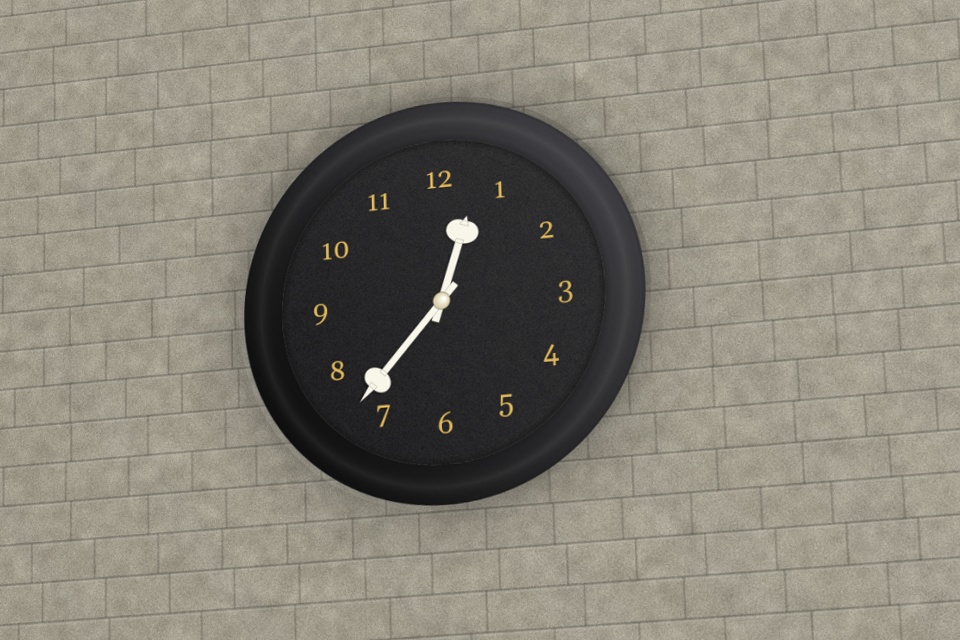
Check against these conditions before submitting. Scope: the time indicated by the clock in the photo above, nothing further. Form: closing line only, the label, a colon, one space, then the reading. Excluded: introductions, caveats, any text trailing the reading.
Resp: 12:37
